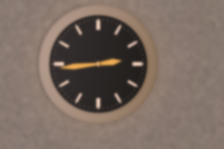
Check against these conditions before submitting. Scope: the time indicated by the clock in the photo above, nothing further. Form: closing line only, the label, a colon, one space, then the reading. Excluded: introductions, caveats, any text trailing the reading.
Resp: 2:44
